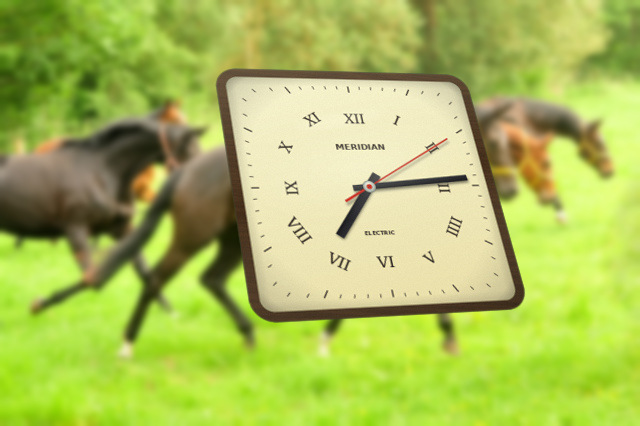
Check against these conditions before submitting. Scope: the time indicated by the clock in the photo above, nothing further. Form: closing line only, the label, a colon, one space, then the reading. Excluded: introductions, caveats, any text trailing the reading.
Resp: 7:14:10
